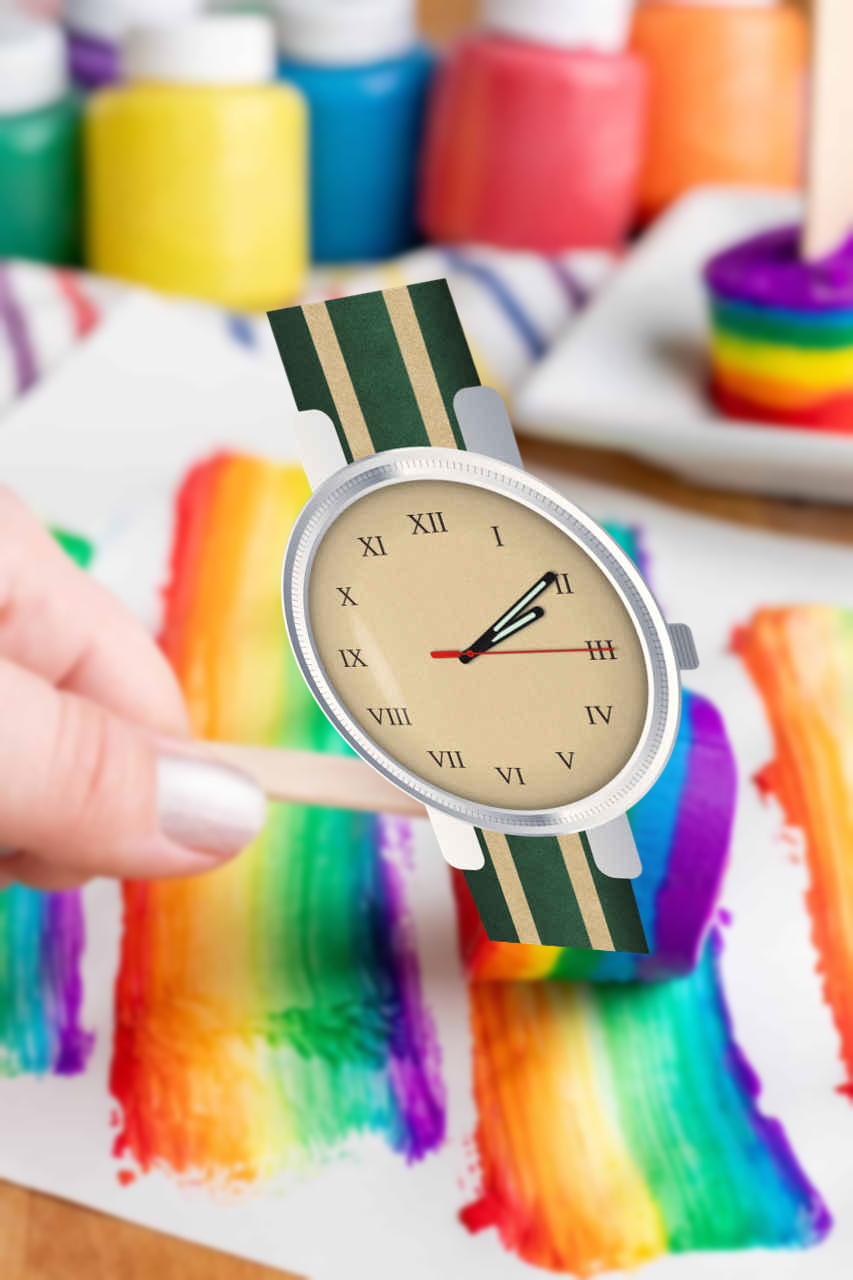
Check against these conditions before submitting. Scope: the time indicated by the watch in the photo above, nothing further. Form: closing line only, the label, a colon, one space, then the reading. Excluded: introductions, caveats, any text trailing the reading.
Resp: 2:09:15
